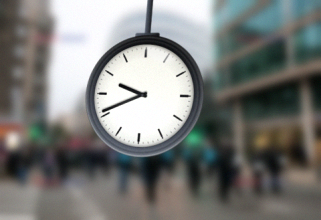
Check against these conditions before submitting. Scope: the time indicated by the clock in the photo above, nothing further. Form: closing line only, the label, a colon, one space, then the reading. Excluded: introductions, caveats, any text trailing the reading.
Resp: 9:41
